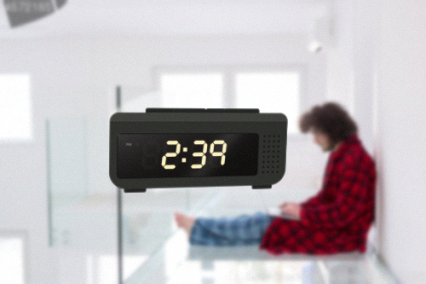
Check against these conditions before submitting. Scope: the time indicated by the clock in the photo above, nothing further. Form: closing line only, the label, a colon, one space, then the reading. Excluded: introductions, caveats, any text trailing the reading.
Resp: 2:39
